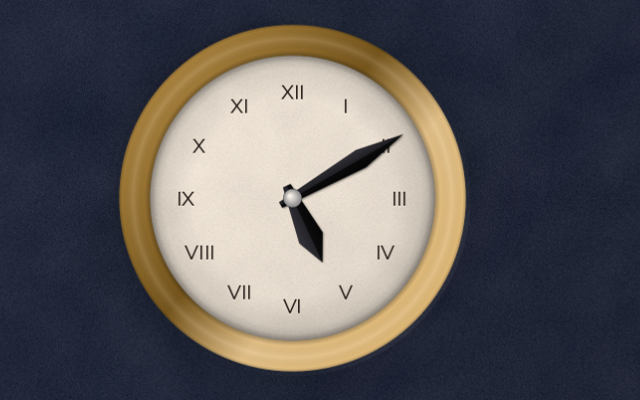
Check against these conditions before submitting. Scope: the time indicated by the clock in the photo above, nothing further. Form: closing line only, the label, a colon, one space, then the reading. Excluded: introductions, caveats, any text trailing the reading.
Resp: 5:10
